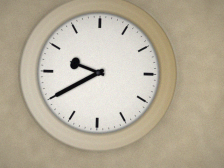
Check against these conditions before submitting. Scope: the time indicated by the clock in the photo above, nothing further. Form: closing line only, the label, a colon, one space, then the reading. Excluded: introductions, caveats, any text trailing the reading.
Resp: 9:40
